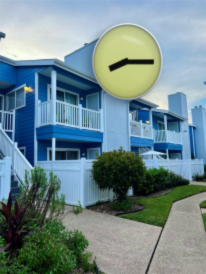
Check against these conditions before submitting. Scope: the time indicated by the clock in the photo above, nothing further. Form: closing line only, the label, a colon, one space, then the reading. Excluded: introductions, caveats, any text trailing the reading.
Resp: 8:15
